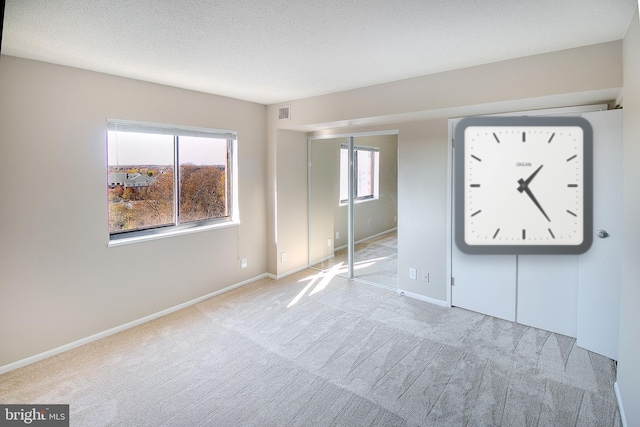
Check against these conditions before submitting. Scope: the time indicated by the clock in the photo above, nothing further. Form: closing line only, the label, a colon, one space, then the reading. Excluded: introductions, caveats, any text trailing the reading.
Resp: 1:24
